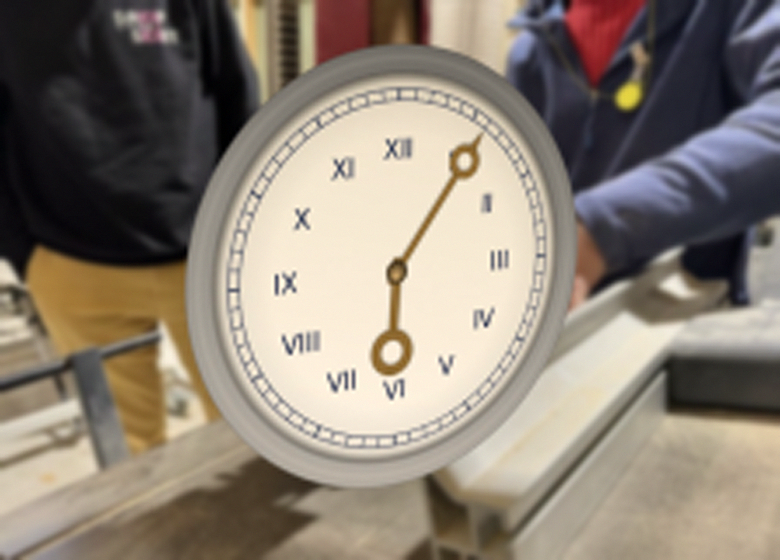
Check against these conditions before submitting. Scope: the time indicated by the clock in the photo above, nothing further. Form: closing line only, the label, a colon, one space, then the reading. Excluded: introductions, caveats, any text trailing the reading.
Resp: 6:06
